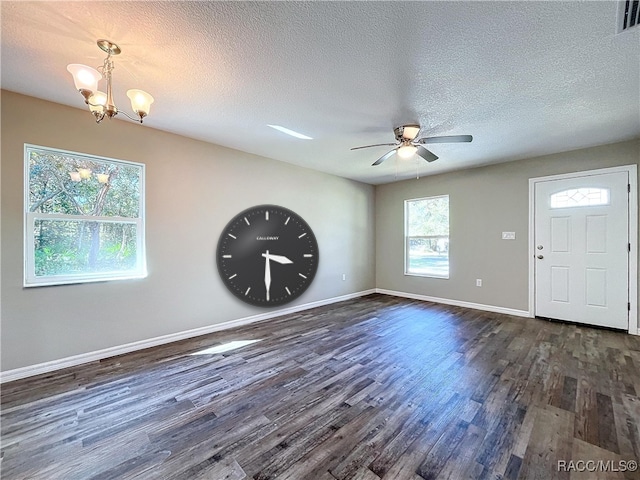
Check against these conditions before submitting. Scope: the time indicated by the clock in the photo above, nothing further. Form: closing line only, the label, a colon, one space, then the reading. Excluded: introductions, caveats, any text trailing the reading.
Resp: 3:30
